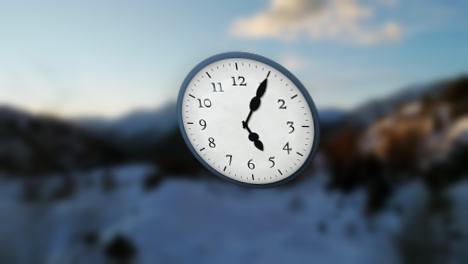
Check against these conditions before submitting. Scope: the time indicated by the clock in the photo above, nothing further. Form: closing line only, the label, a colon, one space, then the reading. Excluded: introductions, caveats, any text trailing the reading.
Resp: 5:05
